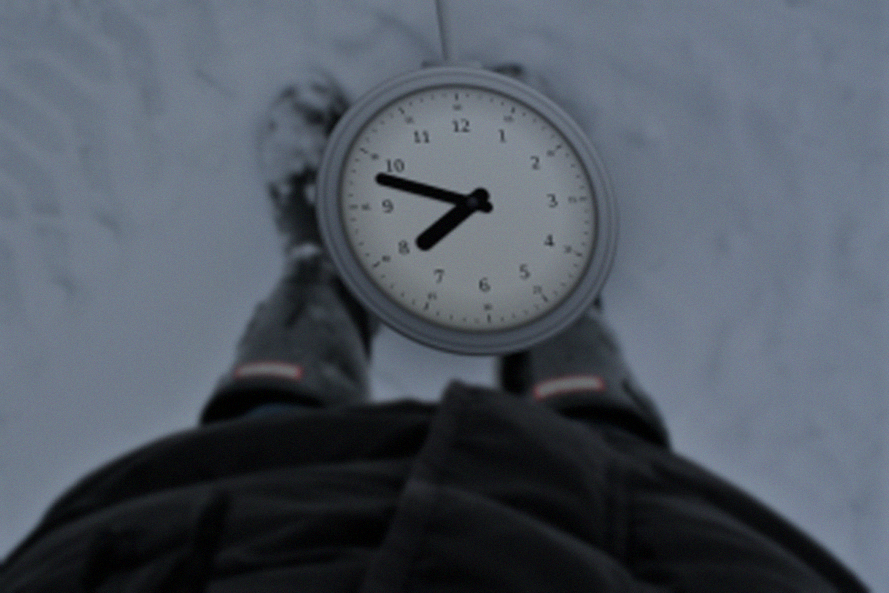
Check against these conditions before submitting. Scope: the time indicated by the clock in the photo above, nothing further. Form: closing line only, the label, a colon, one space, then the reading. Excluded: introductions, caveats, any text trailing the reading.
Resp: 7:48
